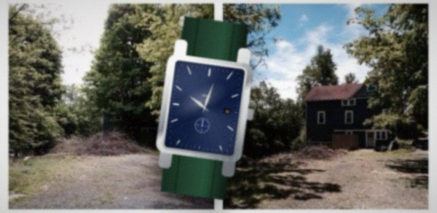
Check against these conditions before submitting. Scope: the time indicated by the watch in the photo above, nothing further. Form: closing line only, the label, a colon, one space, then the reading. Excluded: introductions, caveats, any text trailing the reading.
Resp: 10:02
